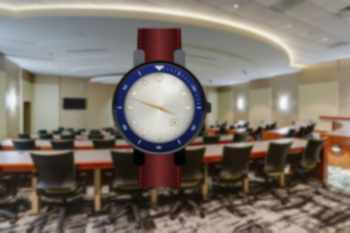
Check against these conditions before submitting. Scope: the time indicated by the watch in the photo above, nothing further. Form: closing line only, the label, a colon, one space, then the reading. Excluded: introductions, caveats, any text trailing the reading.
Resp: 3:48
